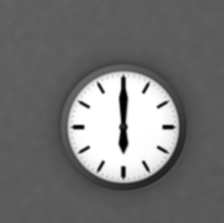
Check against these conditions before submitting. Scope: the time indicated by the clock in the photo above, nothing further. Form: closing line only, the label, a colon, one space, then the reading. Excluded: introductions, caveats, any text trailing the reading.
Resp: 6:00
